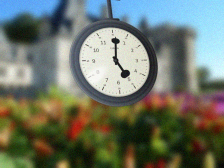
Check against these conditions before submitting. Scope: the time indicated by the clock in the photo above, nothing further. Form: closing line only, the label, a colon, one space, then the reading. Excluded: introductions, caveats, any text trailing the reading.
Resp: 5:01
